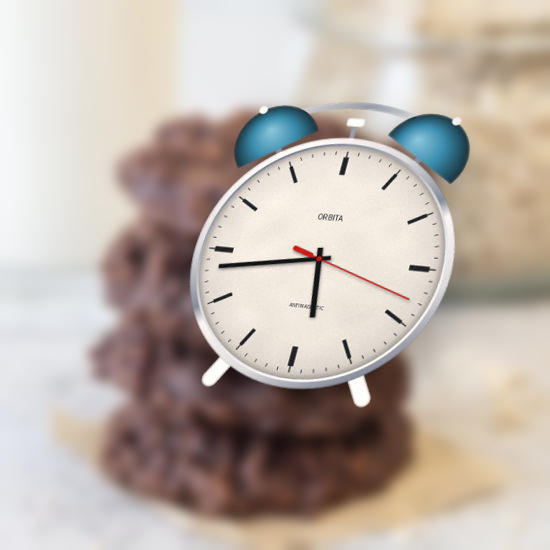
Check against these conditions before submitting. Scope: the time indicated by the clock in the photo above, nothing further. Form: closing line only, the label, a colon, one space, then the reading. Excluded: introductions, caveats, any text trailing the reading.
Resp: 5:43:18
